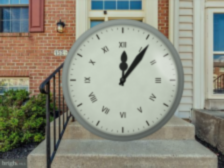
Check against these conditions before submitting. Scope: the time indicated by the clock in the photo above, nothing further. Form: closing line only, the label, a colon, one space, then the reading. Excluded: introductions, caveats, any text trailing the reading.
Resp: 12:06
